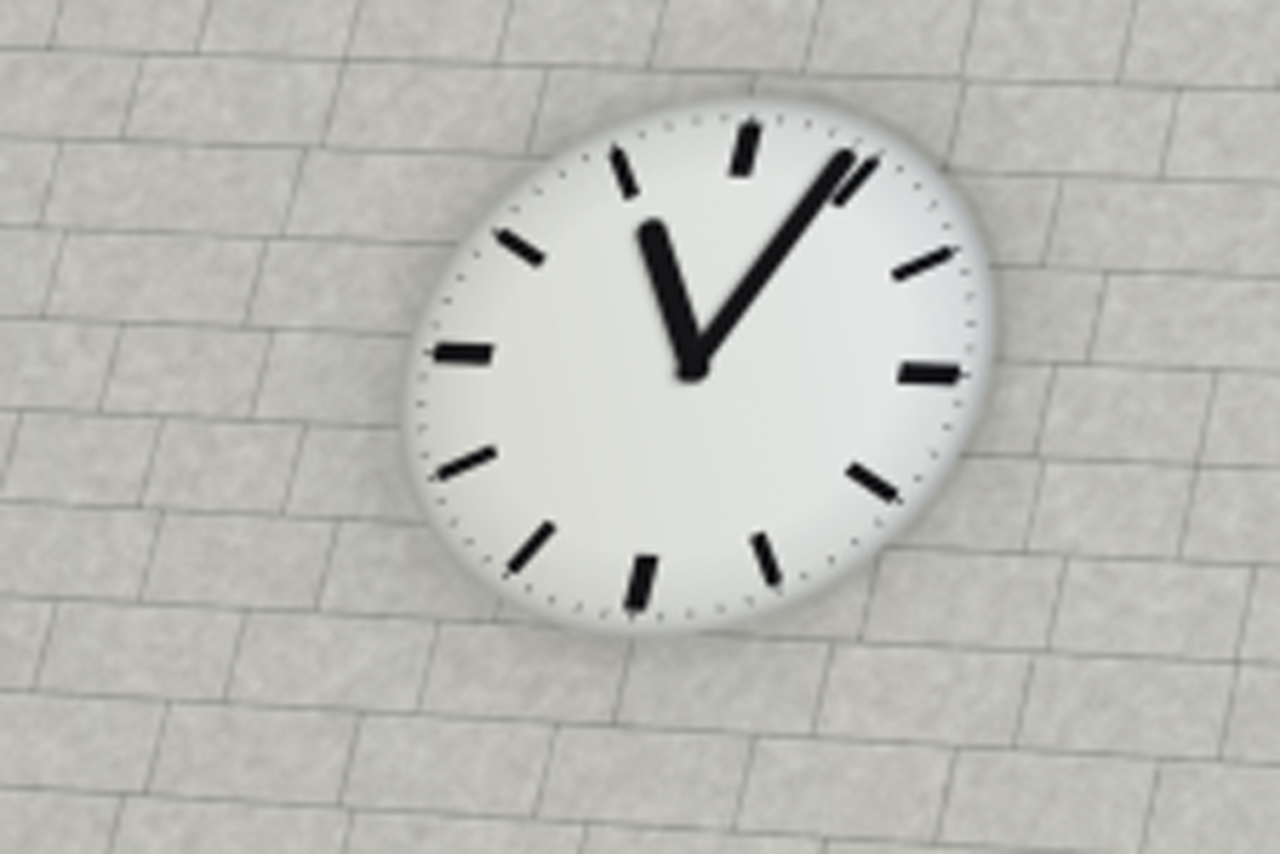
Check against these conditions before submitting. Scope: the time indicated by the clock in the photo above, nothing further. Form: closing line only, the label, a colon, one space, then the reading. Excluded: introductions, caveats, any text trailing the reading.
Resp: 11:04
